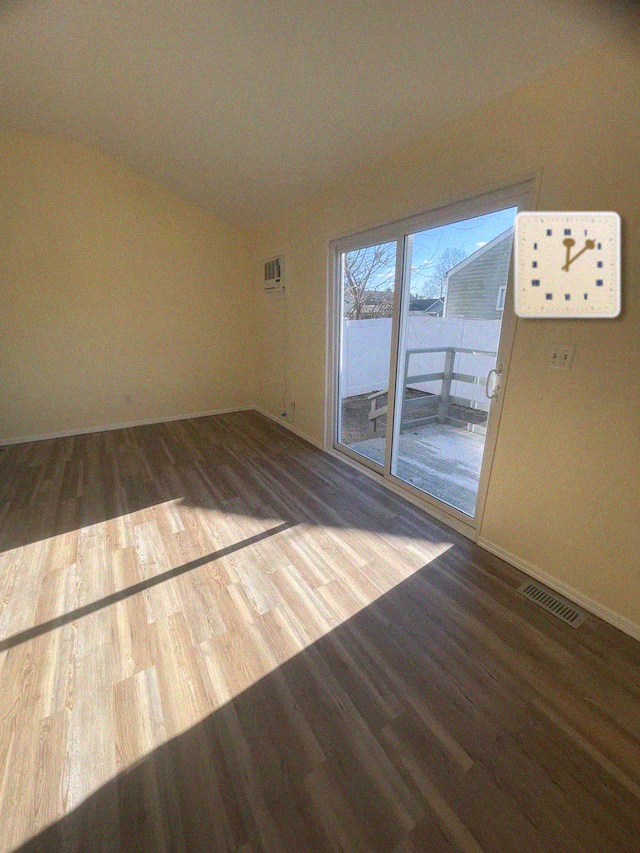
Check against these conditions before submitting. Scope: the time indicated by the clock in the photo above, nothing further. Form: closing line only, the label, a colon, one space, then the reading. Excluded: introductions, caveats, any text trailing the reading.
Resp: 12:08
